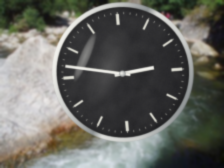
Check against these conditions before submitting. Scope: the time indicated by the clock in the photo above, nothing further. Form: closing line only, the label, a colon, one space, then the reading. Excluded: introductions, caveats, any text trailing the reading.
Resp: 2:47
